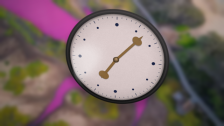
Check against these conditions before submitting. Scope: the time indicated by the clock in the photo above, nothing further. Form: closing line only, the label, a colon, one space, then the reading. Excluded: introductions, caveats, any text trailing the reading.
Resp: 7:07
